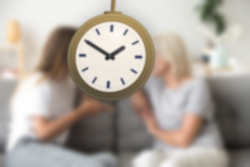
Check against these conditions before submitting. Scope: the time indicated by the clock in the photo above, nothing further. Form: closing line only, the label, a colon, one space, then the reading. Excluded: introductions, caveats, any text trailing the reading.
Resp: 1:50
